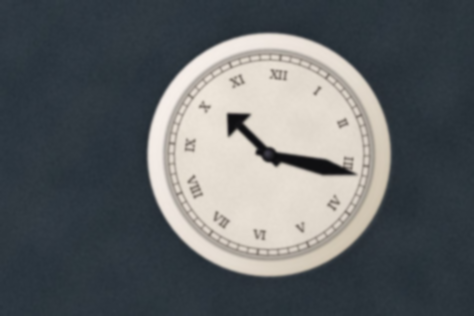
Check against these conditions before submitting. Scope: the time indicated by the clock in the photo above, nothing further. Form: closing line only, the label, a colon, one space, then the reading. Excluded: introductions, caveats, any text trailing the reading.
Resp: 10:16
